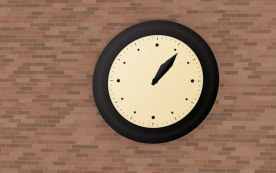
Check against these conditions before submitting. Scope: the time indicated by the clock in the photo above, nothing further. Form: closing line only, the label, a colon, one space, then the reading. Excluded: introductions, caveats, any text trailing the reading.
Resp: 1:06
